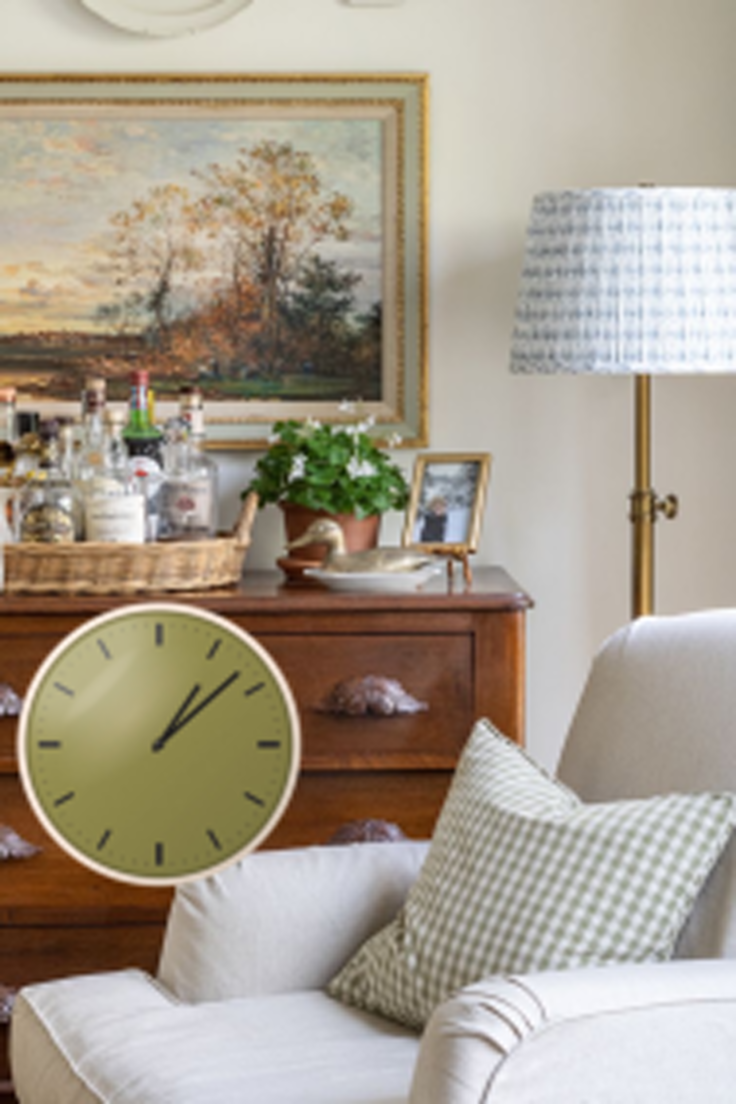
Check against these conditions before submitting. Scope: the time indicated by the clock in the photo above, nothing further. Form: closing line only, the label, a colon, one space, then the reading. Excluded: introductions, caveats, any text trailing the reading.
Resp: 1:08
